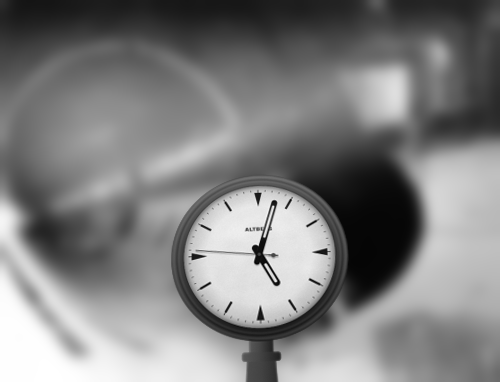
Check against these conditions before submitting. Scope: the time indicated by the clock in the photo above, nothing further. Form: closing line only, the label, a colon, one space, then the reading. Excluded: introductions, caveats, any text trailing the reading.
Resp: 5:02:46
